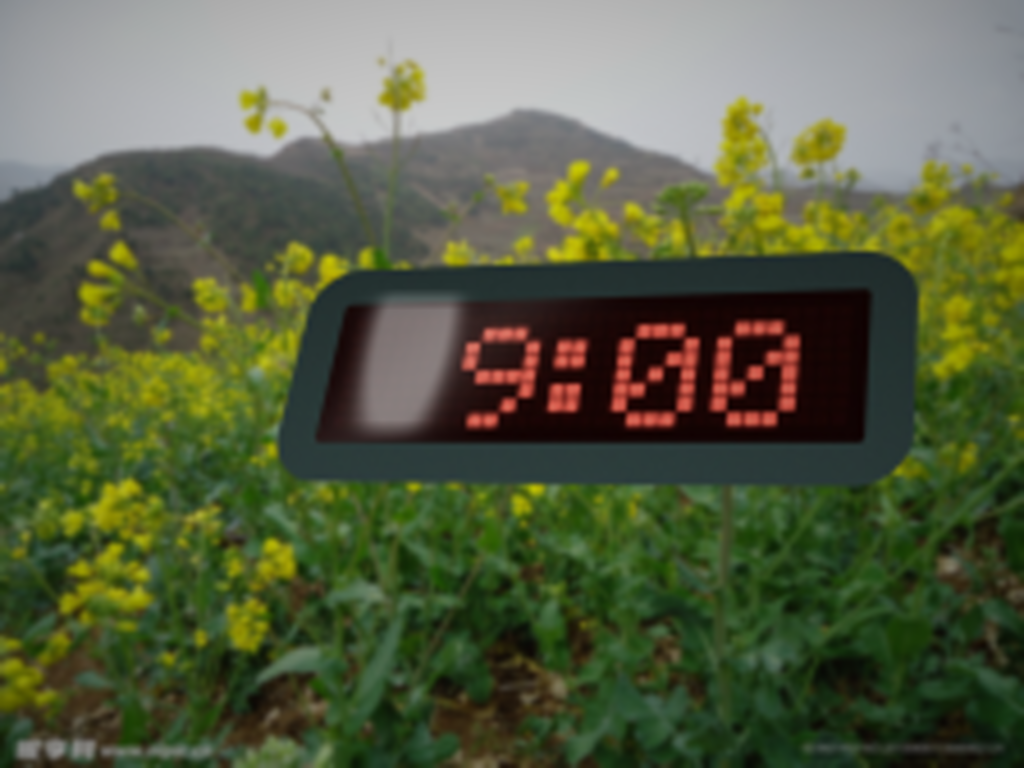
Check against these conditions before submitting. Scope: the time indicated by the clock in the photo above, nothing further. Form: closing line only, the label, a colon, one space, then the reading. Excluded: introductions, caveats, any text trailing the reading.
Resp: 9:00
